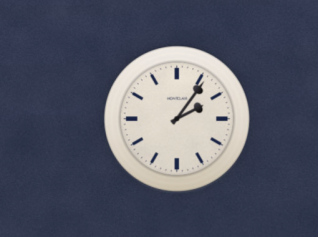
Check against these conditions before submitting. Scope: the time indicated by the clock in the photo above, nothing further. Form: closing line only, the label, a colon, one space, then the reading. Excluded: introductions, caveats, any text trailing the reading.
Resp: 2:06
